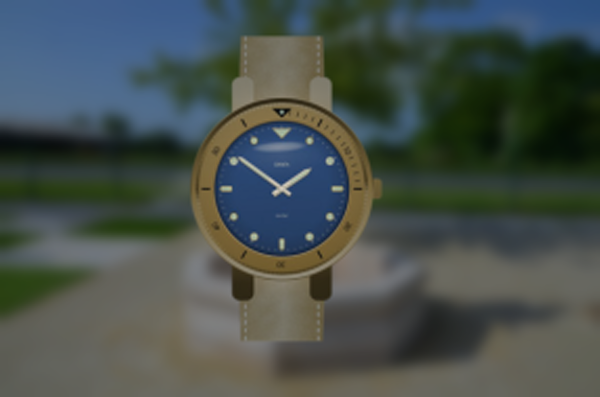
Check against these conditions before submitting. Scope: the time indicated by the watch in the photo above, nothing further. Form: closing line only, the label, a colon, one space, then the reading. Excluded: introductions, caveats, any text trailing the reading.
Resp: 1:51
